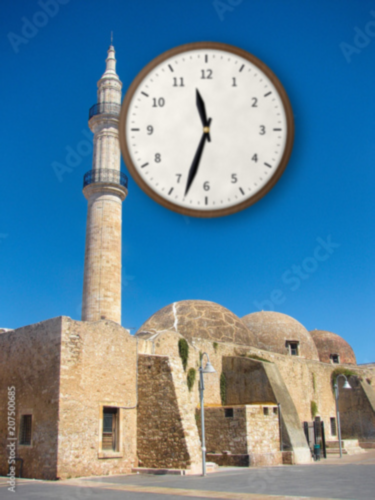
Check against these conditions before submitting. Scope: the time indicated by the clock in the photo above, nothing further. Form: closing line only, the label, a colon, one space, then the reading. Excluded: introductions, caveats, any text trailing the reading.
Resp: 11:33
